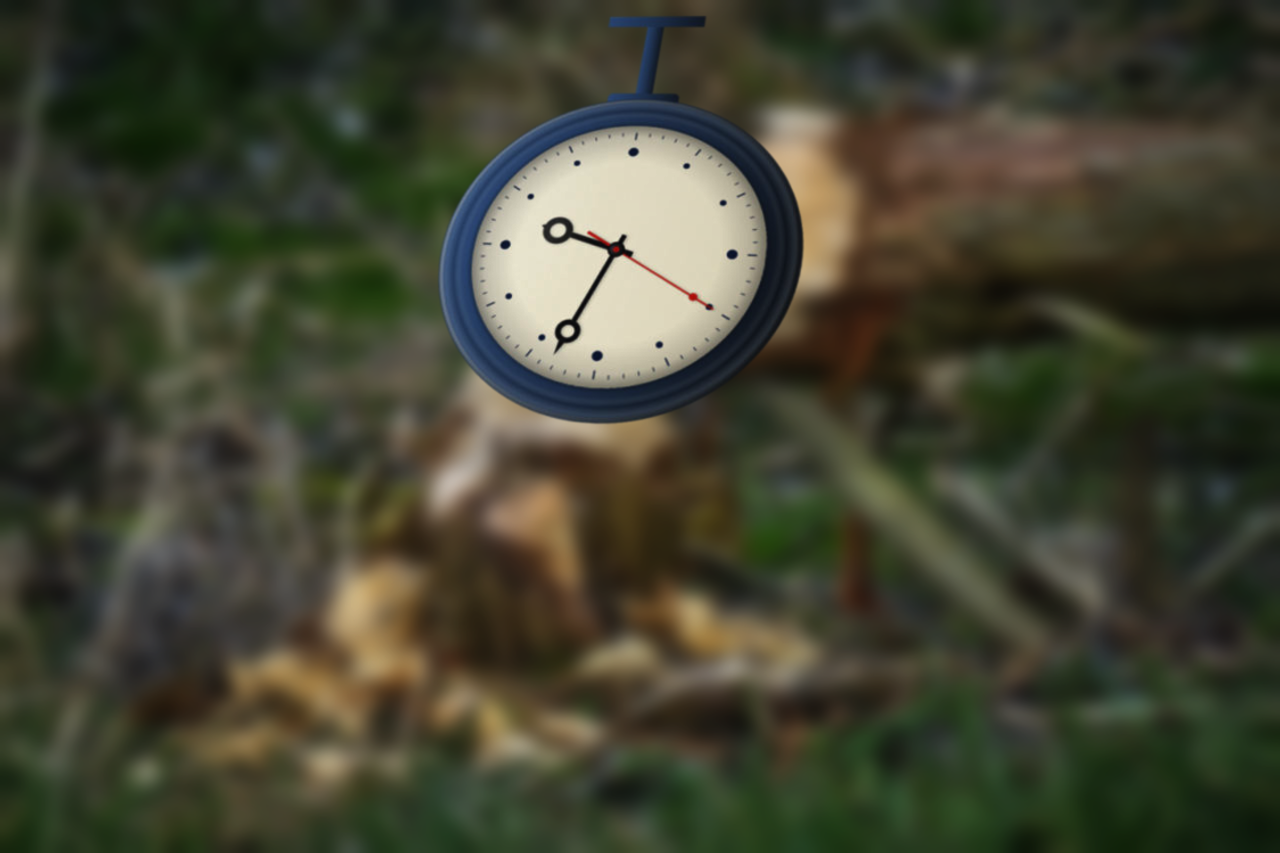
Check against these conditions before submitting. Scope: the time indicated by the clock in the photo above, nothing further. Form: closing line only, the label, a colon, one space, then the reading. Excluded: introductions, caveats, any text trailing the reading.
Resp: 9:33:20
